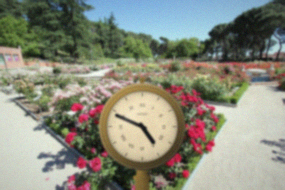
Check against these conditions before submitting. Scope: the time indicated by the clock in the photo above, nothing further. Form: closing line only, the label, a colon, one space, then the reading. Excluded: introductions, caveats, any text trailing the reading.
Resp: 4:49
